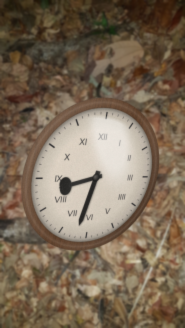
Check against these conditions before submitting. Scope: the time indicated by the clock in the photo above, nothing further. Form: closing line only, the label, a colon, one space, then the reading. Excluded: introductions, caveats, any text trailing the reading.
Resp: 8:32
